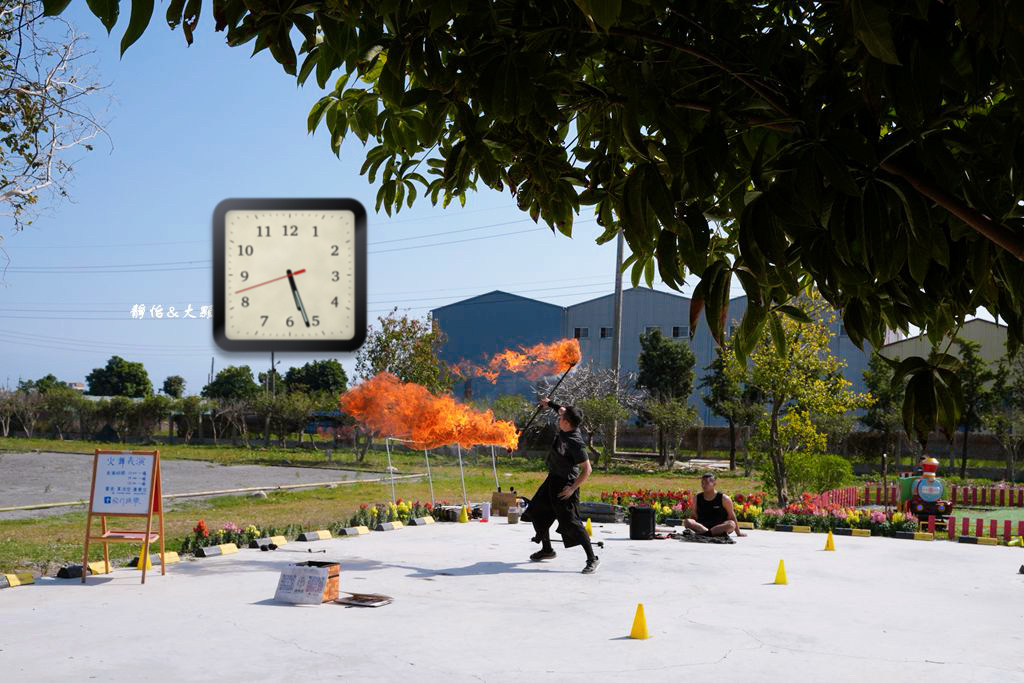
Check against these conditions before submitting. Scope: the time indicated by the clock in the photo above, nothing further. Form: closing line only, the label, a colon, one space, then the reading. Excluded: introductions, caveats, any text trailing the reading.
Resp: 5:26:42
